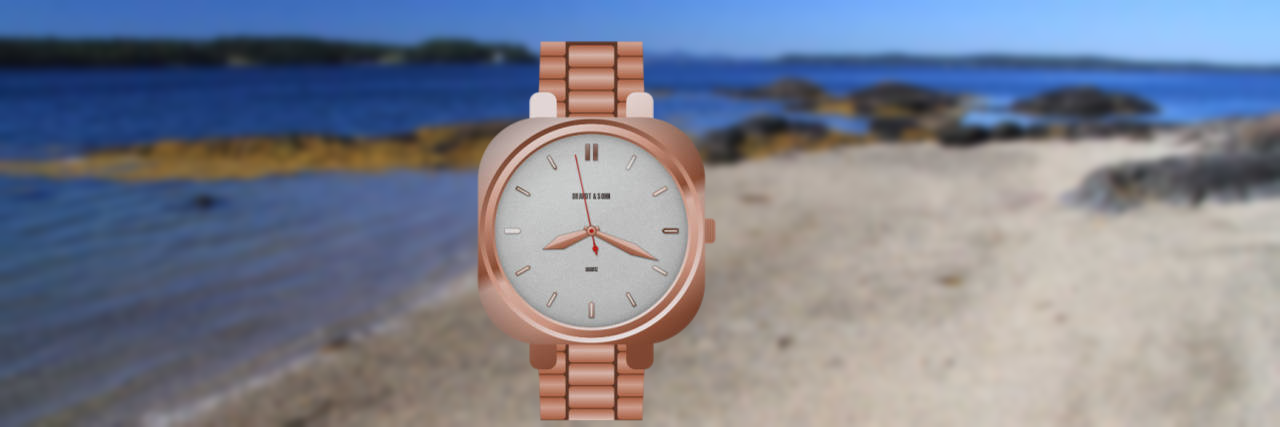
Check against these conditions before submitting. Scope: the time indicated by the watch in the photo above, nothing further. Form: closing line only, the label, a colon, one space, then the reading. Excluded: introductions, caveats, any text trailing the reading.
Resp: 8:18:58
